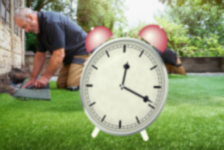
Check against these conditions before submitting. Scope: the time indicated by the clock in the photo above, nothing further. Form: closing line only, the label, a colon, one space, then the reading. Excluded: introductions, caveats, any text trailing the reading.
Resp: 12:19
